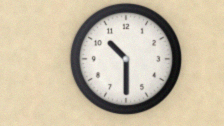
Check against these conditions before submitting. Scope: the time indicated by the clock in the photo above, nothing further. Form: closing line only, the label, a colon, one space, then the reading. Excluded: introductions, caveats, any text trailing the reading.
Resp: 10:30
